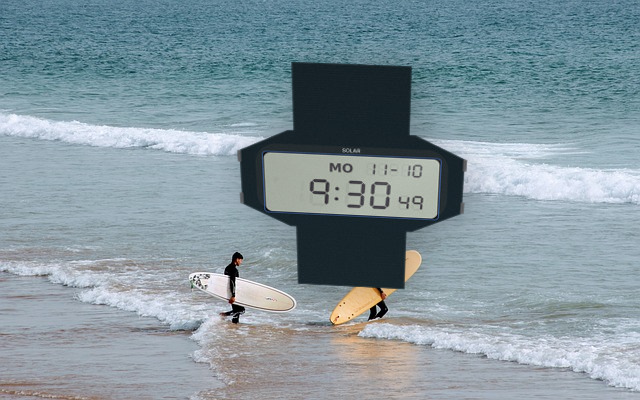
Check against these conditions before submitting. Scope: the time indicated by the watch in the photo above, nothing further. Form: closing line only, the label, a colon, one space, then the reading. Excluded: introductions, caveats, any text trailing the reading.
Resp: 9:30:49
